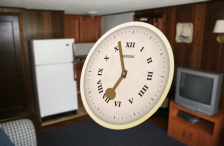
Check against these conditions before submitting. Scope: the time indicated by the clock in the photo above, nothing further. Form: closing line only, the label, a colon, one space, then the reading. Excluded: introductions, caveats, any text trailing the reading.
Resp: 6:56
